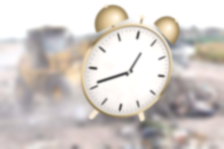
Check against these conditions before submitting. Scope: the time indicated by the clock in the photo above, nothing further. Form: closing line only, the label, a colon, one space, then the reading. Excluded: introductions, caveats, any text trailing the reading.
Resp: 12:41
